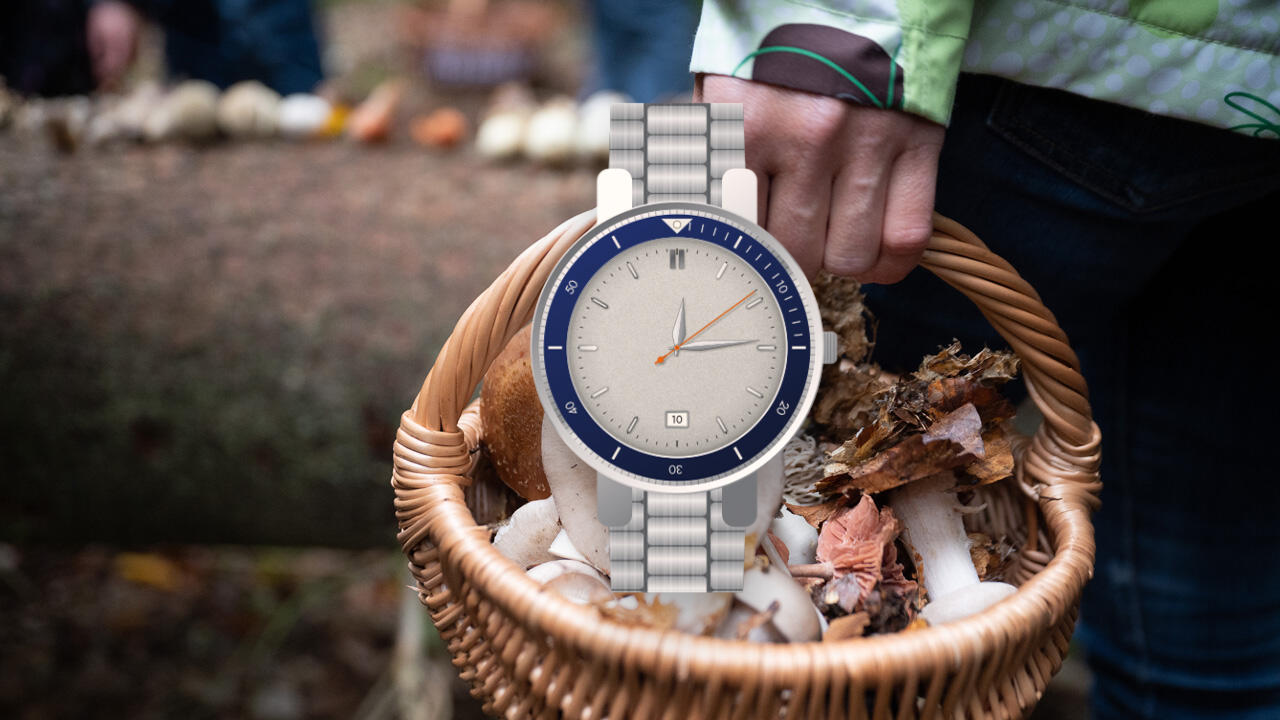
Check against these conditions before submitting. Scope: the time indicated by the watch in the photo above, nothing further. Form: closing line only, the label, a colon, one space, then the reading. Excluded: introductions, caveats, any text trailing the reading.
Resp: 12:14:09
